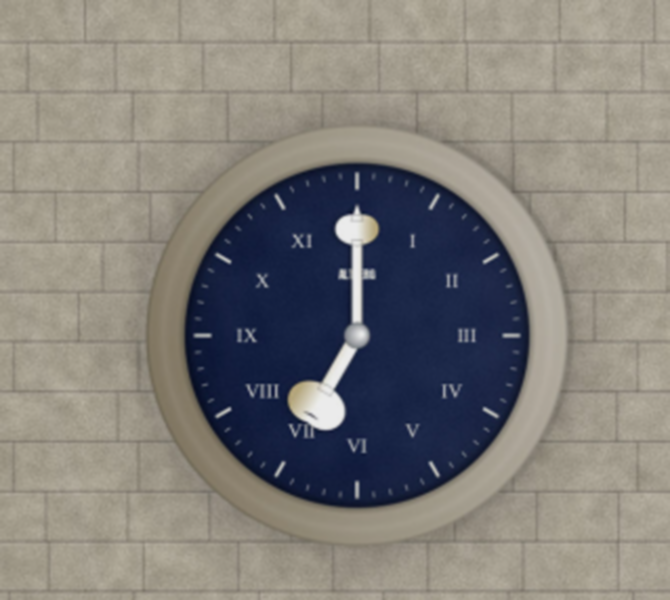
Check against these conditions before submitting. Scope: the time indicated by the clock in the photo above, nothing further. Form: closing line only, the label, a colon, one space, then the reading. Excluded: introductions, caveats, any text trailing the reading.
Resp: 7:00
